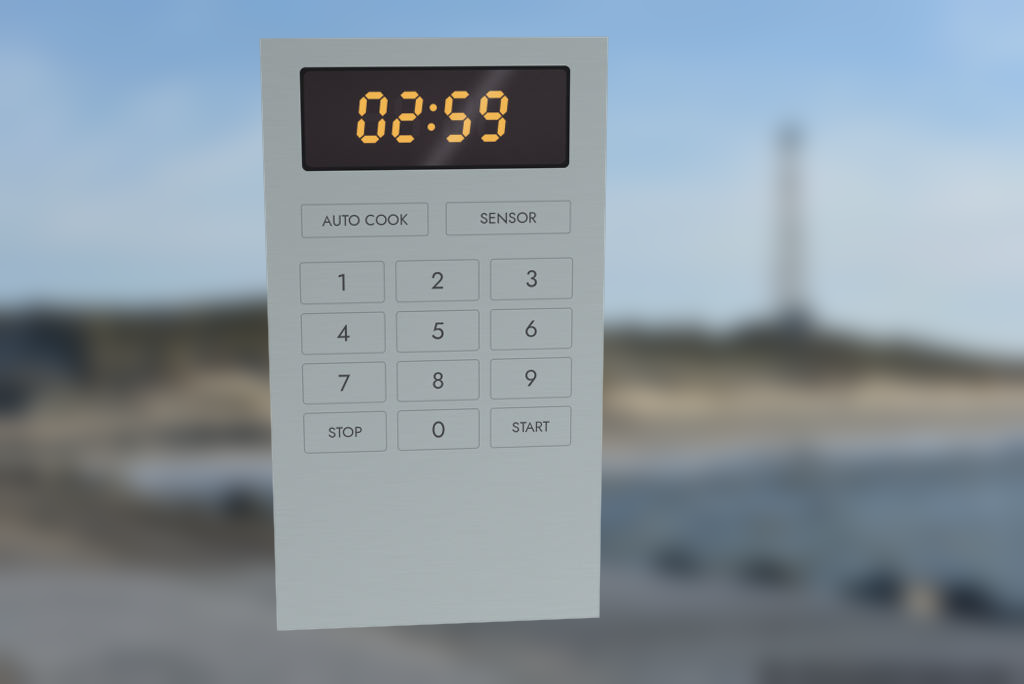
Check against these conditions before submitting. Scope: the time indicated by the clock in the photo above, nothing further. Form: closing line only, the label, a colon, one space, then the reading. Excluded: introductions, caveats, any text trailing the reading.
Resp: 2:59
